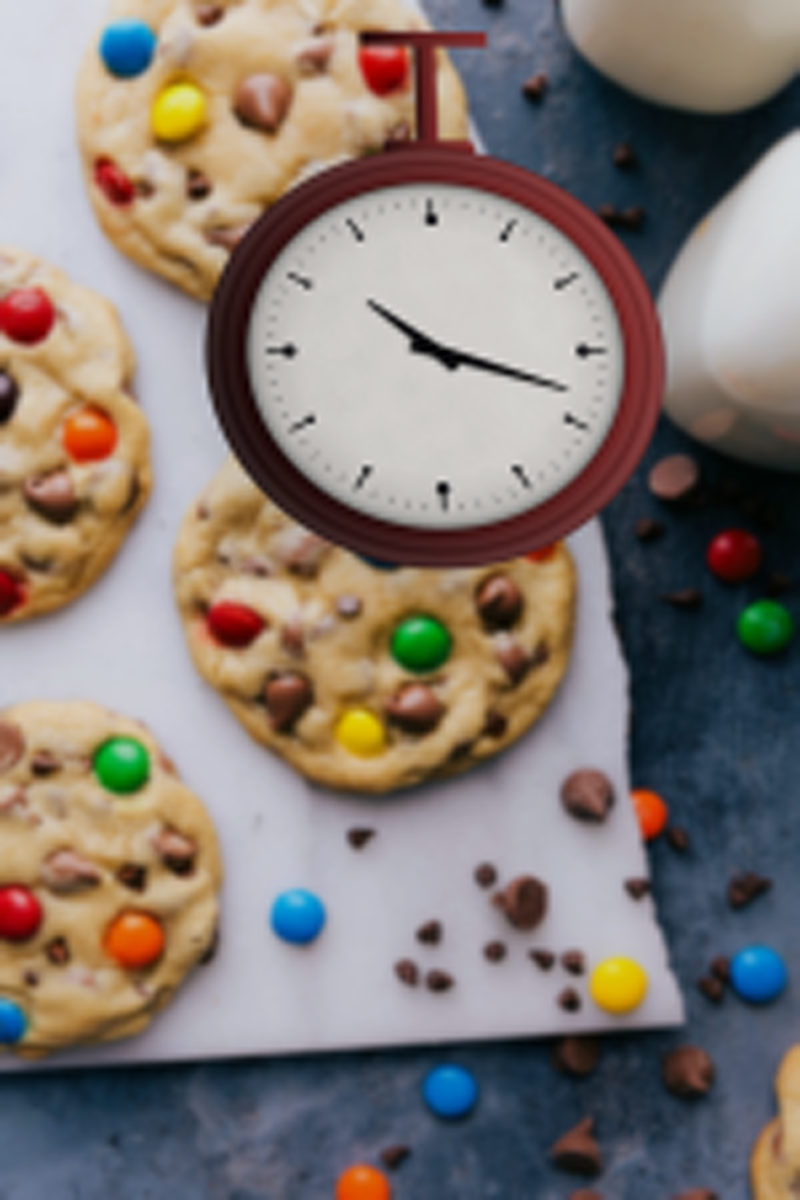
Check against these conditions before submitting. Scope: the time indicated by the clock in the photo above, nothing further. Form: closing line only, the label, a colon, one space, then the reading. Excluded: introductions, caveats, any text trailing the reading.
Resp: 10:18
